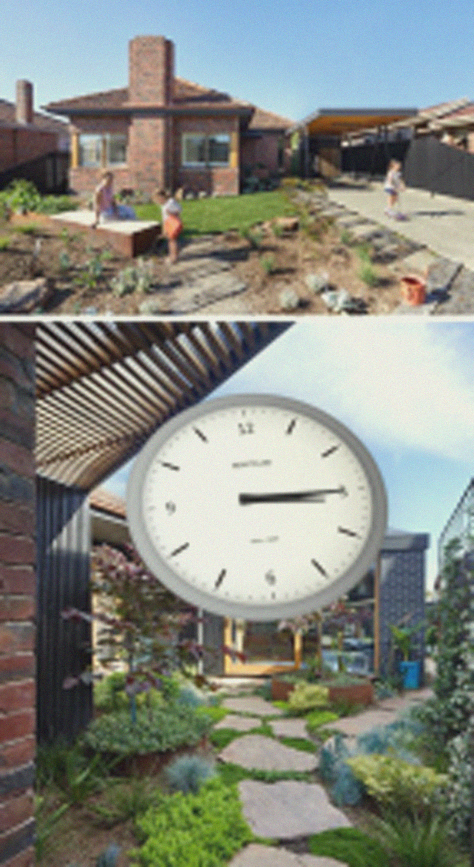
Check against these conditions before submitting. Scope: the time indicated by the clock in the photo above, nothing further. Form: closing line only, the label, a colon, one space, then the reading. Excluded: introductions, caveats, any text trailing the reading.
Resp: 3:15
